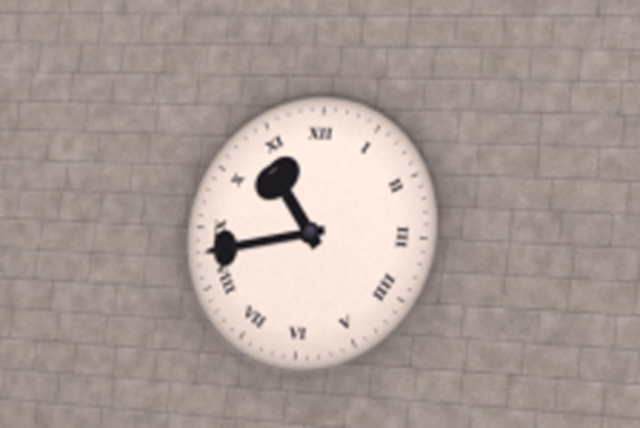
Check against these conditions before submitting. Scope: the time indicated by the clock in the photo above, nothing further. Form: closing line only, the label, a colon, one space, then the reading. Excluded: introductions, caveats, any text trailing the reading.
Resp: 10:43
